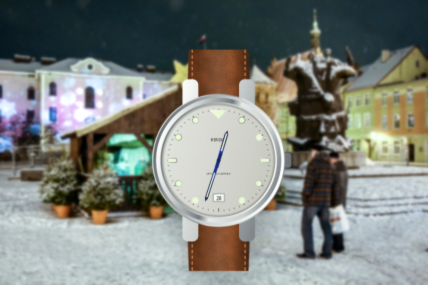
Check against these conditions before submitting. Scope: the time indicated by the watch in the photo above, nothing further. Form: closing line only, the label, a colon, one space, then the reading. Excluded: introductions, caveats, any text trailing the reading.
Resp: 12:33
